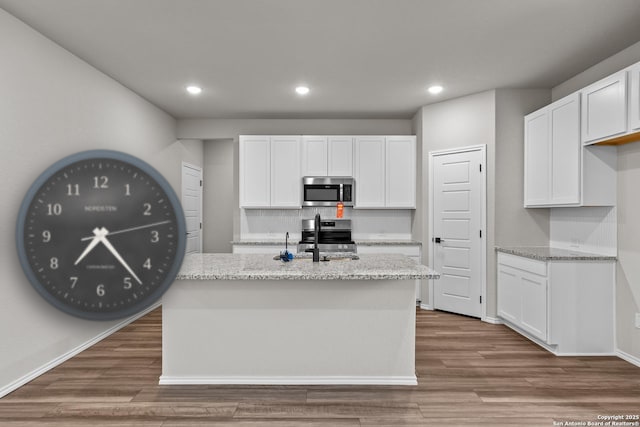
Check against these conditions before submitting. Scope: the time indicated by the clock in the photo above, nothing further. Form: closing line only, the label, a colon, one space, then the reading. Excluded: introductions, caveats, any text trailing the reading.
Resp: 7:23:13
